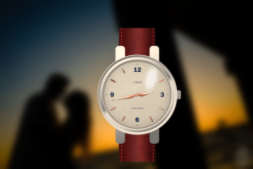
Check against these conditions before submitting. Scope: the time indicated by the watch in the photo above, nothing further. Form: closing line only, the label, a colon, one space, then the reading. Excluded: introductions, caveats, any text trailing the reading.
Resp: 2:43
